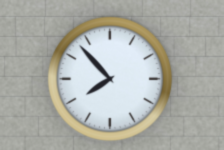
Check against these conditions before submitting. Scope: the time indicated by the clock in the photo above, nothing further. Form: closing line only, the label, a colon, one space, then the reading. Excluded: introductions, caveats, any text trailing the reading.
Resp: 7:53
